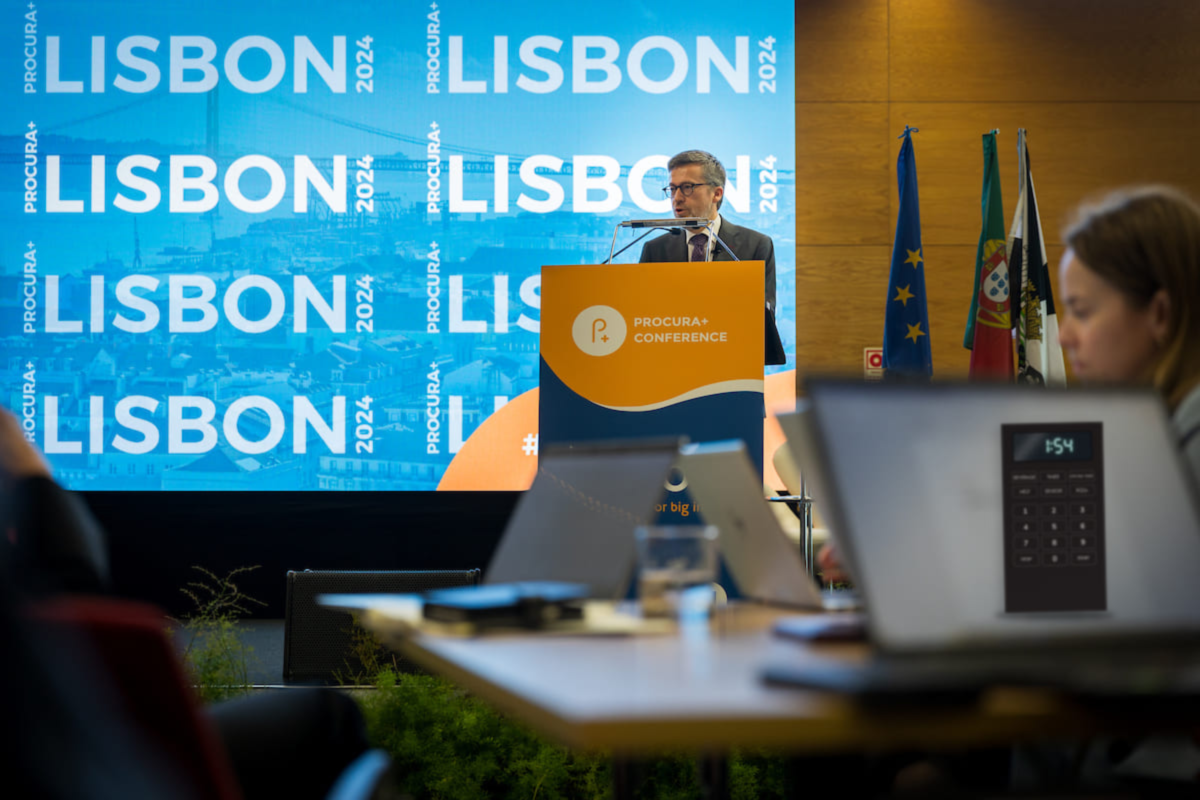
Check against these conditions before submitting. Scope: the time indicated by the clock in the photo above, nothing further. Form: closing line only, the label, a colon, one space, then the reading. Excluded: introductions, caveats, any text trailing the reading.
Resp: 1:54
